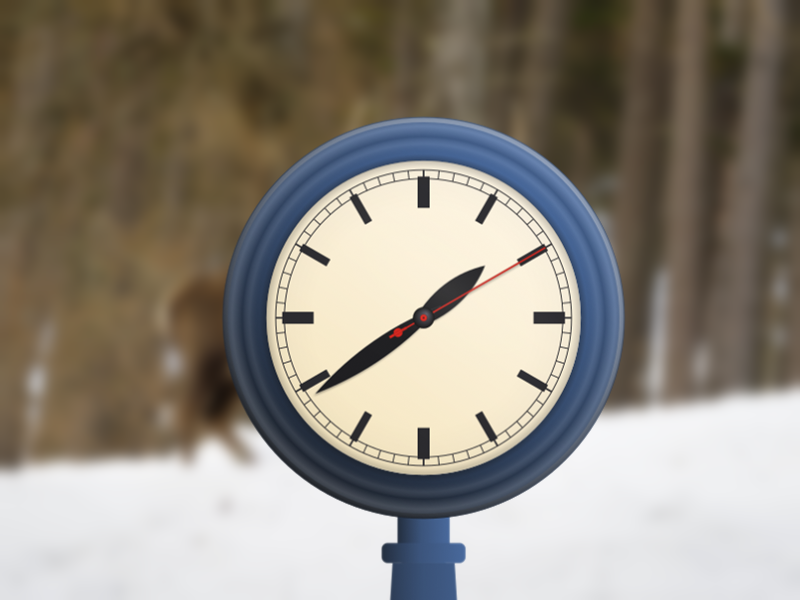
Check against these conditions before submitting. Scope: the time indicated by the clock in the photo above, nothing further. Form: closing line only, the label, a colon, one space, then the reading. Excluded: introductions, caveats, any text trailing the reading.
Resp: 1:39:10
